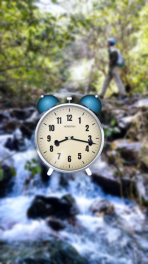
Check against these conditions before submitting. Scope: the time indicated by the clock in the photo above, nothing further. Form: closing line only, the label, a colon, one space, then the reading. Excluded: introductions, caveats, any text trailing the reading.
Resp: 8:17
